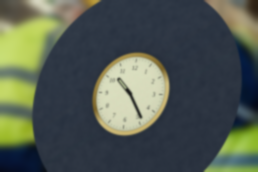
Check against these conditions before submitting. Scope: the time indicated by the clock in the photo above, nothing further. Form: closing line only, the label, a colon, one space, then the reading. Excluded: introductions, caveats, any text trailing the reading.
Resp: 10:24
